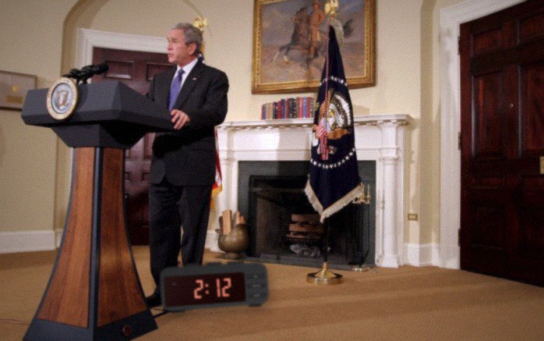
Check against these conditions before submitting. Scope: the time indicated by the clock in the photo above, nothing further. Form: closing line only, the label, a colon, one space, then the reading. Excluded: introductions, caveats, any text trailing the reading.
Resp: 2:12
